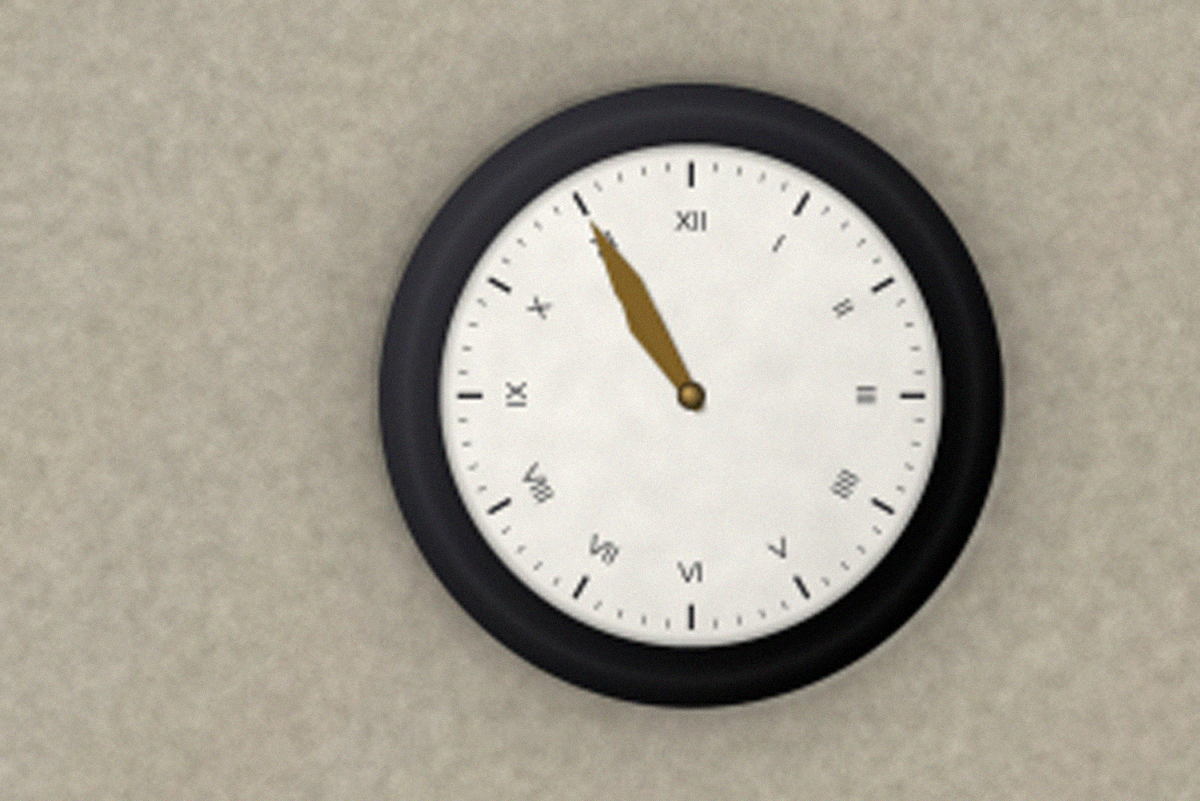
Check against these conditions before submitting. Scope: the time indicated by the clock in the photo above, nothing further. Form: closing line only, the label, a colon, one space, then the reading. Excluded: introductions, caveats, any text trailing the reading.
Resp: 10:55
